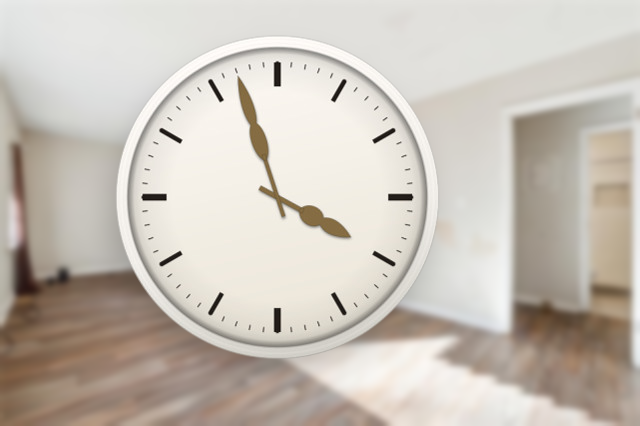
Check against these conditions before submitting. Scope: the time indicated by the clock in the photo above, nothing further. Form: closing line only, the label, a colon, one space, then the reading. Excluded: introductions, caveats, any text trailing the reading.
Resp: 3:57
